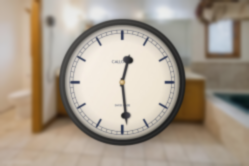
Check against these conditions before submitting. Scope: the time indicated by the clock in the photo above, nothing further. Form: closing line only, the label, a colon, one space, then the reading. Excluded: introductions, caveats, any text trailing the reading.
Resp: 12:29
